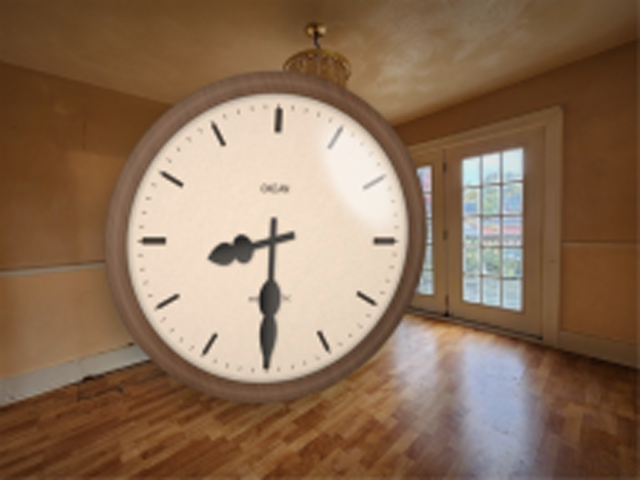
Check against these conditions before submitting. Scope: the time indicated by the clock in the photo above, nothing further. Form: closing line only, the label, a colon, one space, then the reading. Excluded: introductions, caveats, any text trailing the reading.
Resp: 8:30
